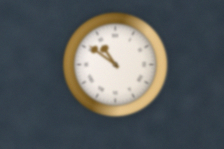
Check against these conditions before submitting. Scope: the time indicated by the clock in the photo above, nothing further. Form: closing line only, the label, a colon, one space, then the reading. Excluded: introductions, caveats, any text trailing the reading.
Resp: 10:51
